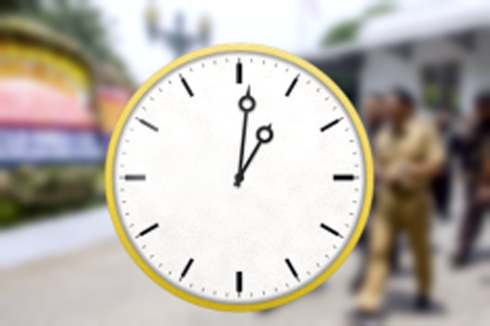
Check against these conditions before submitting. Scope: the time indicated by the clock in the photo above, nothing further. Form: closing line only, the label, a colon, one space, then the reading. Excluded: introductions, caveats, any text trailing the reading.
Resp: 1:01
